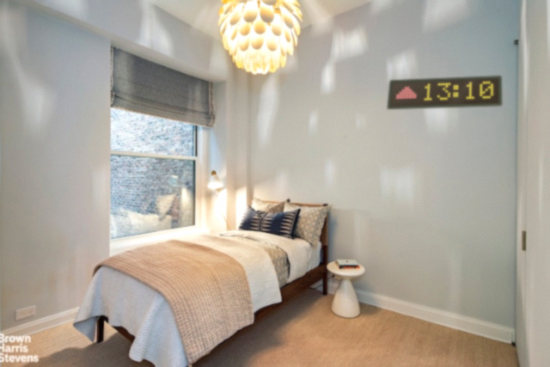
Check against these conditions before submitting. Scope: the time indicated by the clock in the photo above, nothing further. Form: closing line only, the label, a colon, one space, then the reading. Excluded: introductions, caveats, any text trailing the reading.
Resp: 13:10
